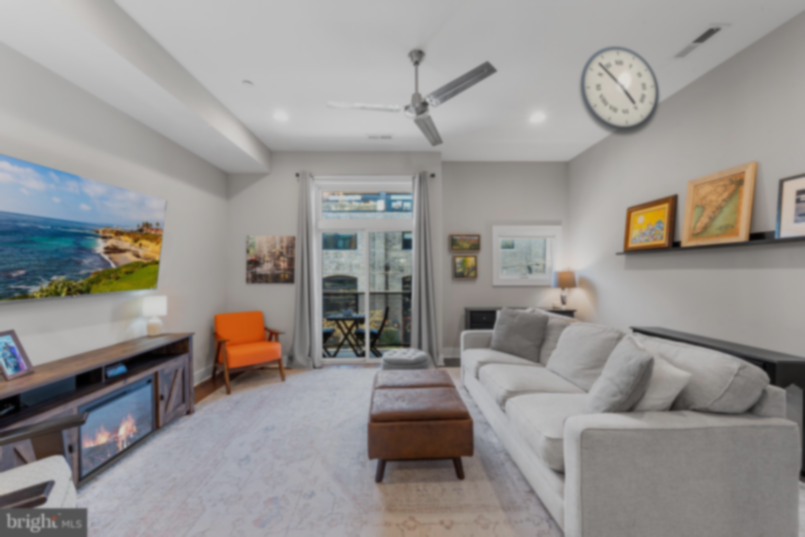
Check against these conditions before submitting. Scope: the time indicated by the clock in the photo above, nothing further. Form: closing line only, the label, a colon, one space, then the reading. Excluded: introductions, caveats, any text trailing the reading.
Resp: 4:53
